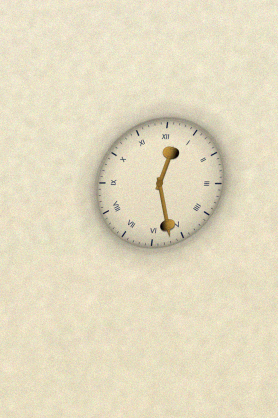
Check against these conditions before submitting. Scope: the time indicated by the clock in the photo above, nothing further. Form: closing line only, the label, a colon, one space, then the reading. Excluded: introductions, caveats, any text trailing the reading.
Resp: 12:27
